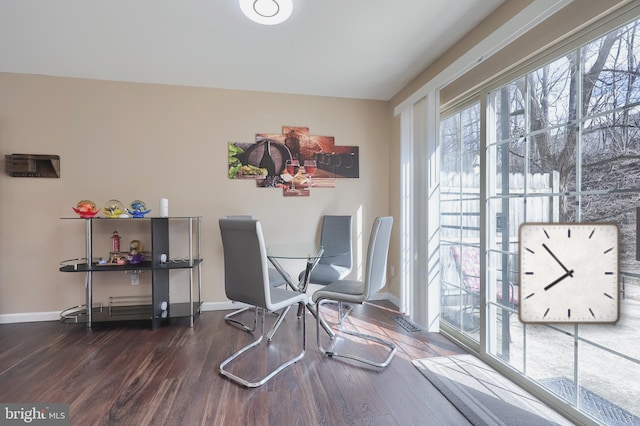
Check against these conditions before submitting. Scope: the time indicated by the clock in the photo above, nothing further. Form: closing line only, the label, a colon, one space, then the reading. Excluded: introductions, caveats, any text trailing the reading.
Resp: 7:53
